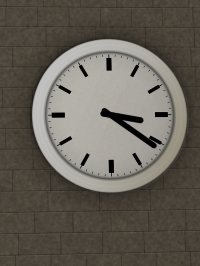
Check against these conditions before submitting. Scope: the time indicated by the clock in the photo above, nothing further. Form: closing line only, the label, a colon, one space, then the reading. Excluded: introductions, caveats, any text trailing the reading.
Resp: 3:21
